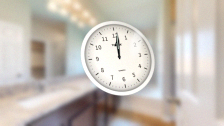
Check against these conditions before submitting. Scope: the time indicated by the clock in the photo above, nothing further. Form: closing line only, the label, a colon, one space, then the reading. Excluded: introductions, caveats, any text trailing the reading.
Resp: 12:01
